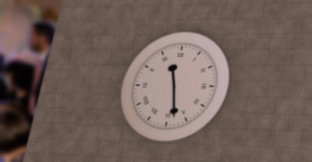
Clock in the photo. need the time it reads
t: 11:28
